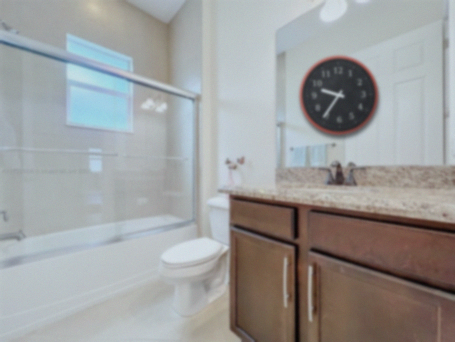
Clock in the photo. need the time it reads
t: 9:36
